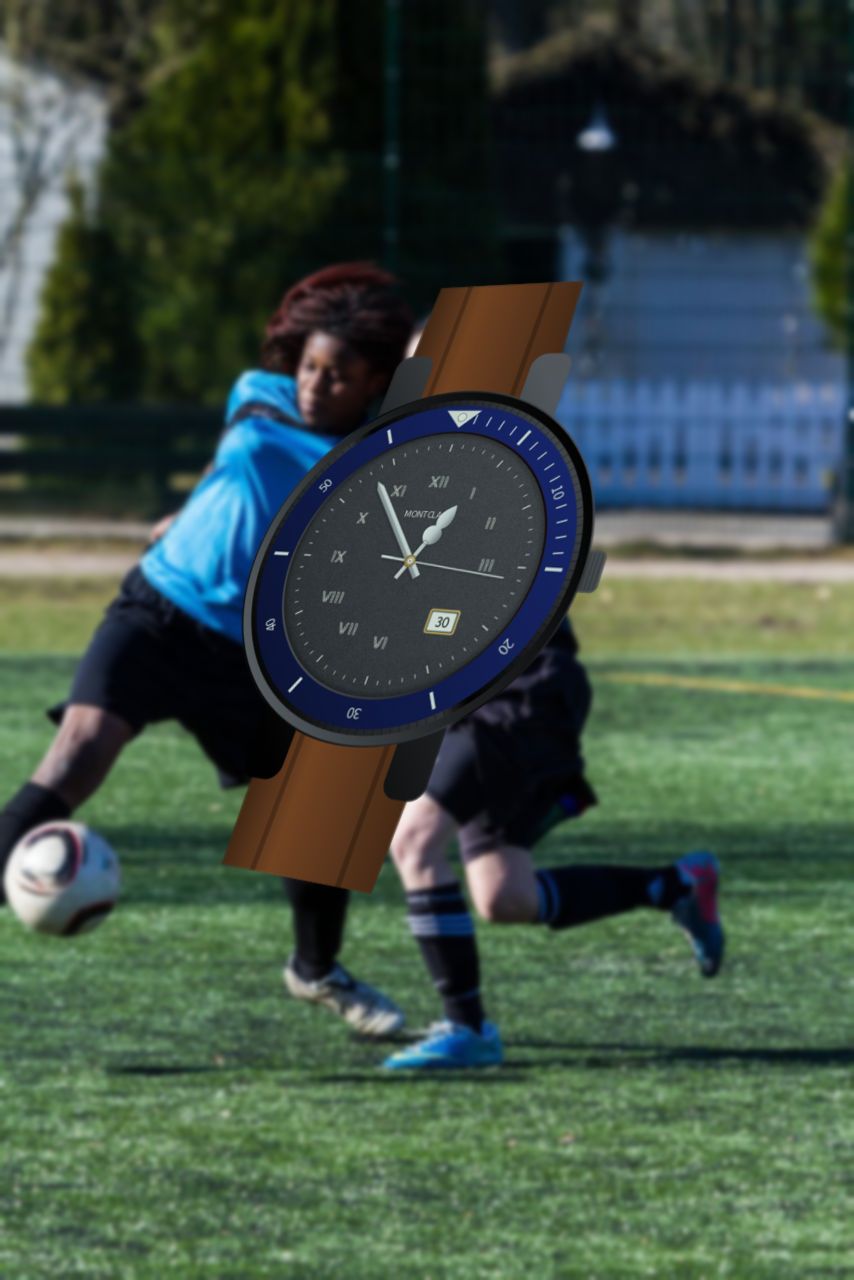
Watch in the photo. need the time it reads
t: 12:53:16
